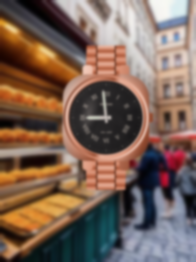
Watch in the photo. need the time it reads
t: 8:59
